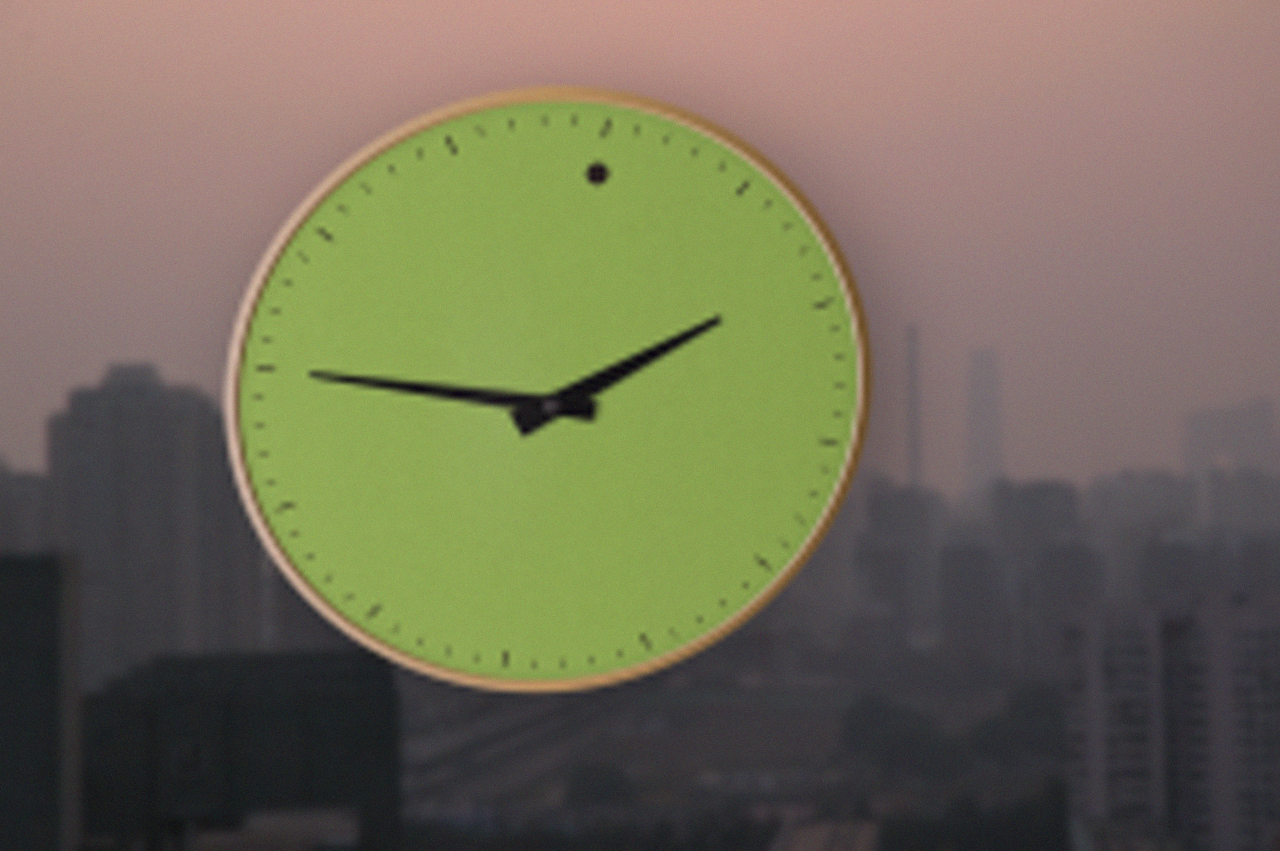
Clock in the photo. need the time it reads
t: 1:45
